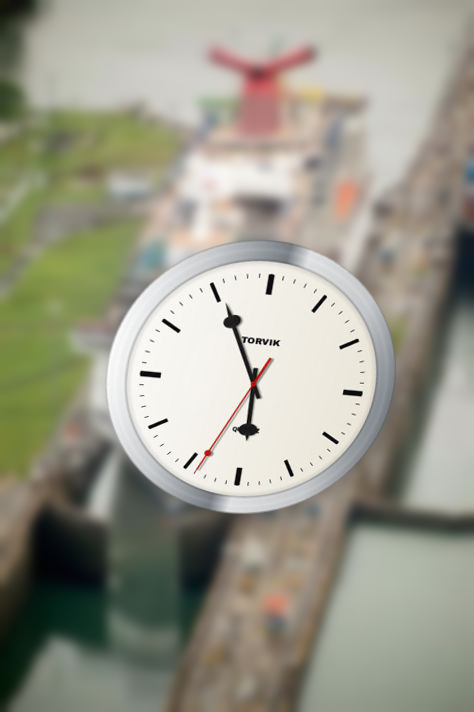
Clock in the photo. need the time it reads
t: 5:55:34
